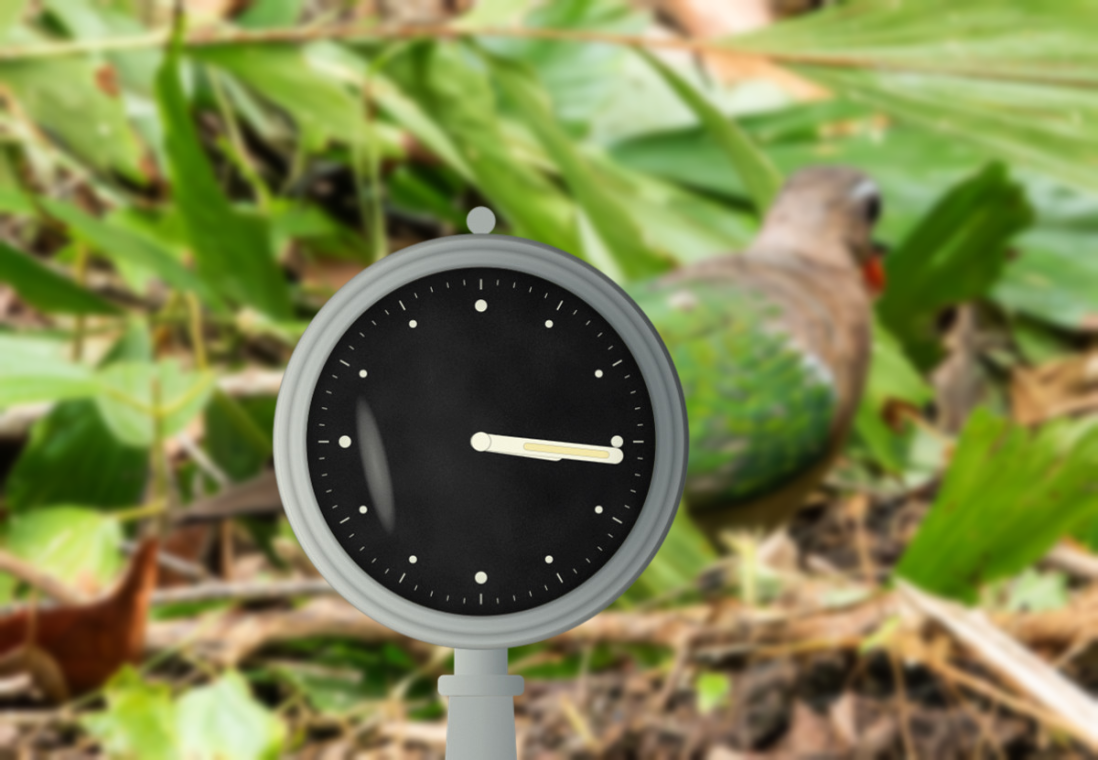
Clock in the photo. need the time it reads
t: 3:16
